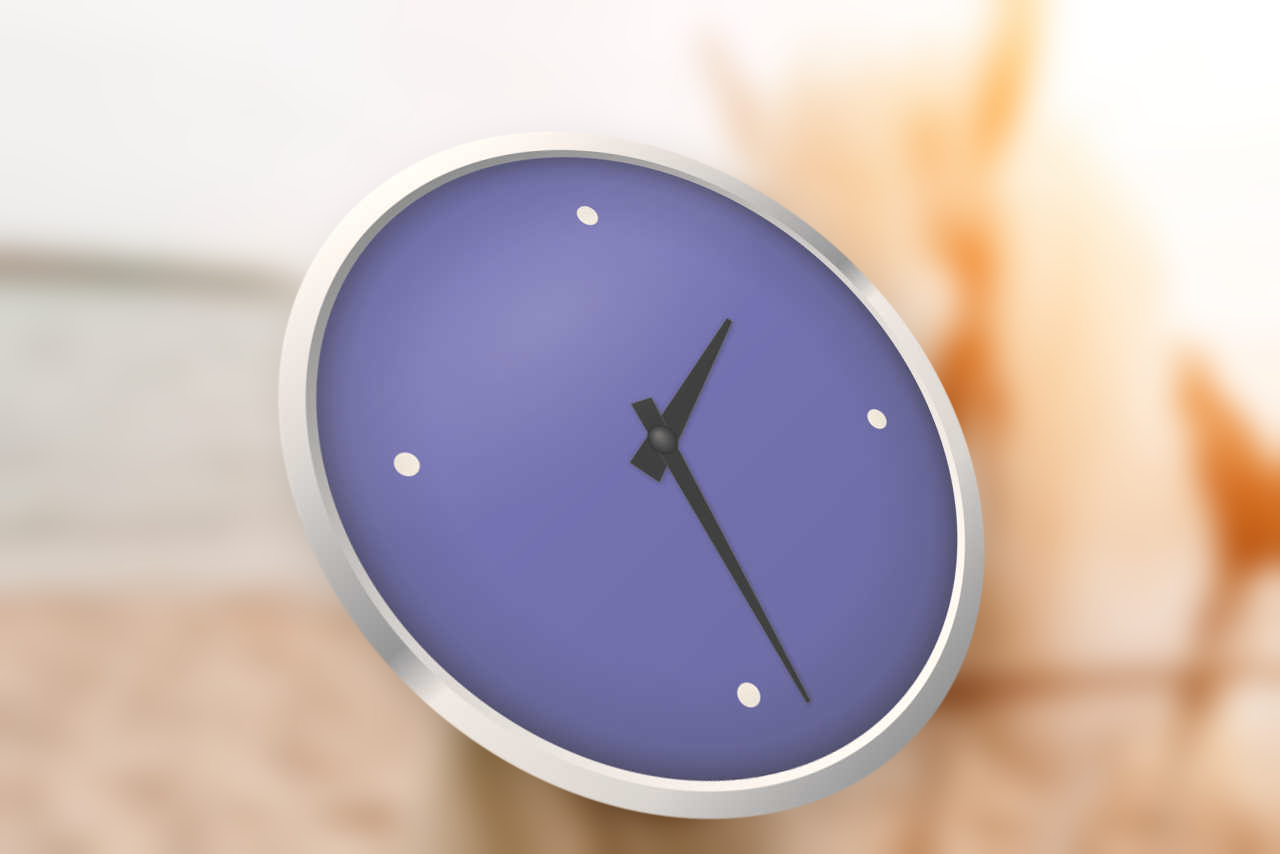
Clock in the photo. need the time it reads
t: 1:28
